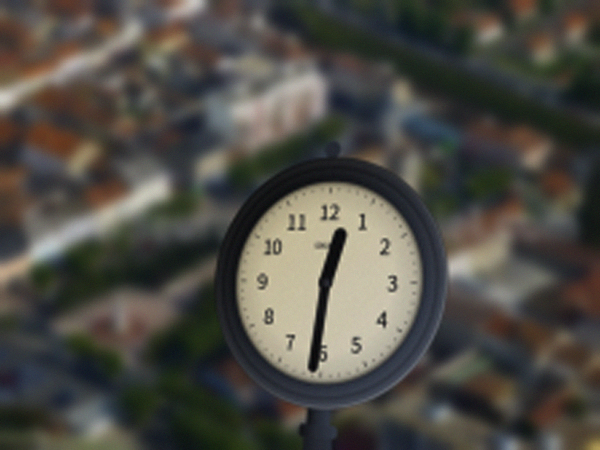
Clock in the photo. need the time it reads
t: 12:31
